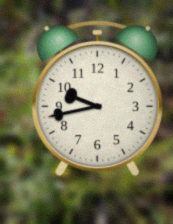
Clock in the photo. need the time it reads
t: 9:43
